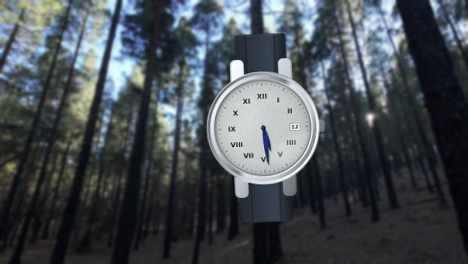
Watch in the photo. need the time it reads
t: 5:29
